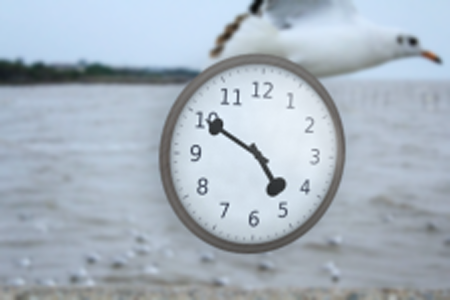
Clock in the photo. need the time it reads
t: 4:50
